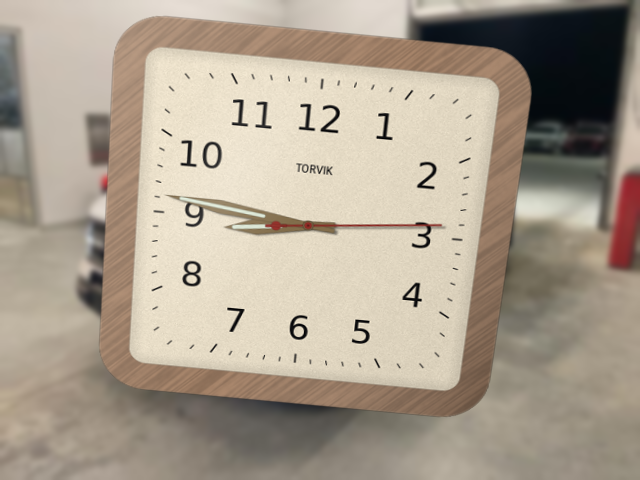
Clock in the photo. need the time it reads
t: 8:46:14
